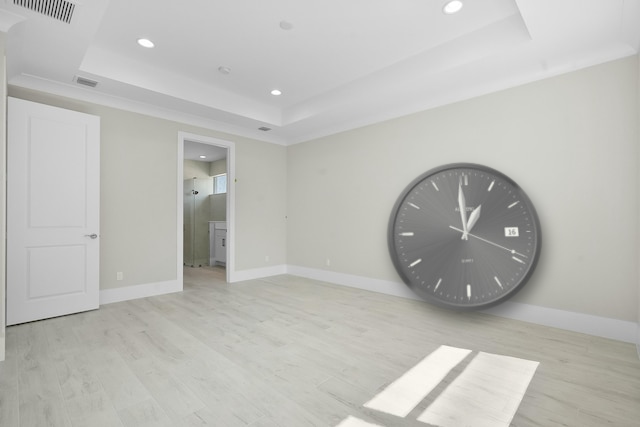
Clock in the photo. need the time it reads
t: 12:59:19
